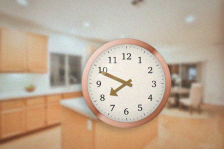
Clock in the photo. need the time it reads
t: 7:49
